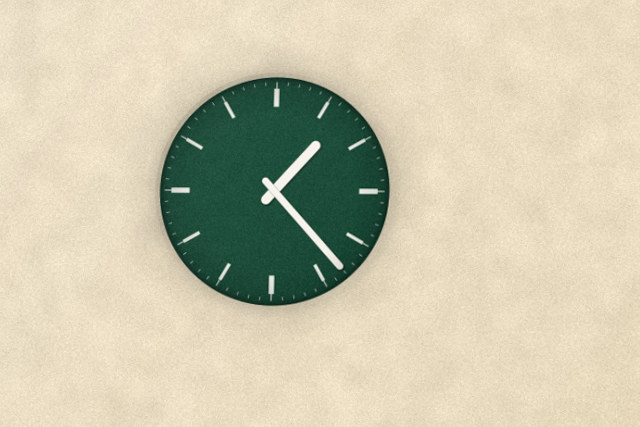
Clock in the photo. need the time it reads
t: 1:23
